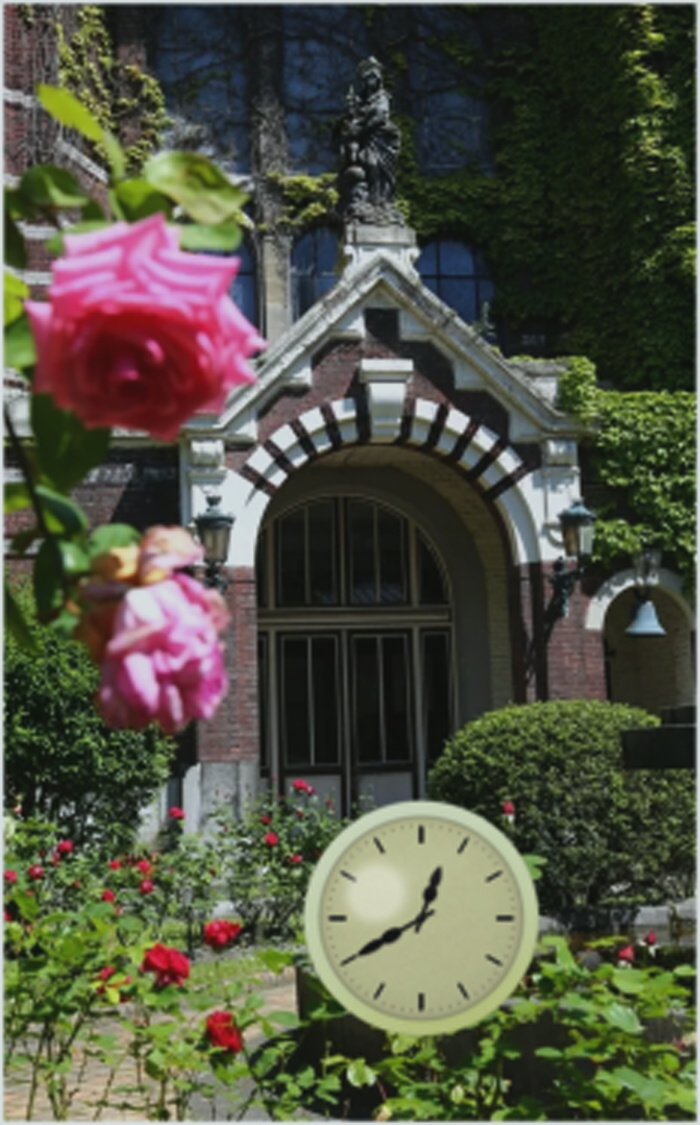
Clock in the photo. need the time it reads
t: 12:40
